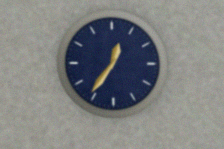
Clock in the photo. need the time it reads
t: 12:36
